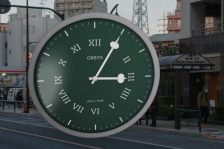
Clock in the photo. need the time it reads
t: 3:05
